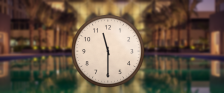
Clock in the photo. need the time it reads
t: 11:30
